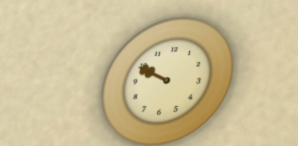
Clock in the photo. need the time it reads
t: 9:49
